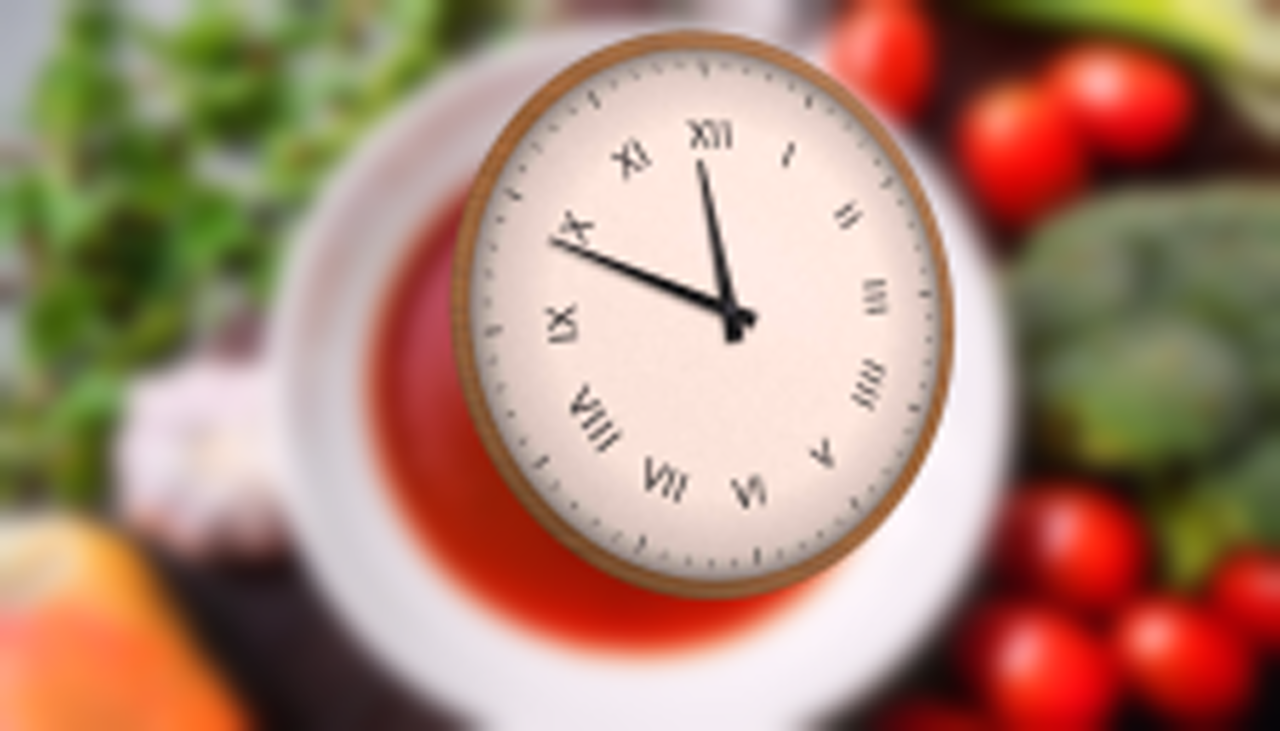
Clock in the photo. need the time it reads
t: 11:49
